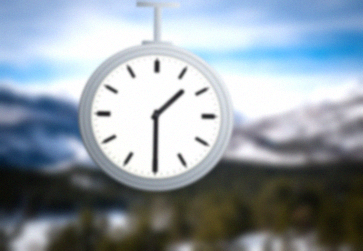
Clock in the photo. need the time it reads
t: 1:30
